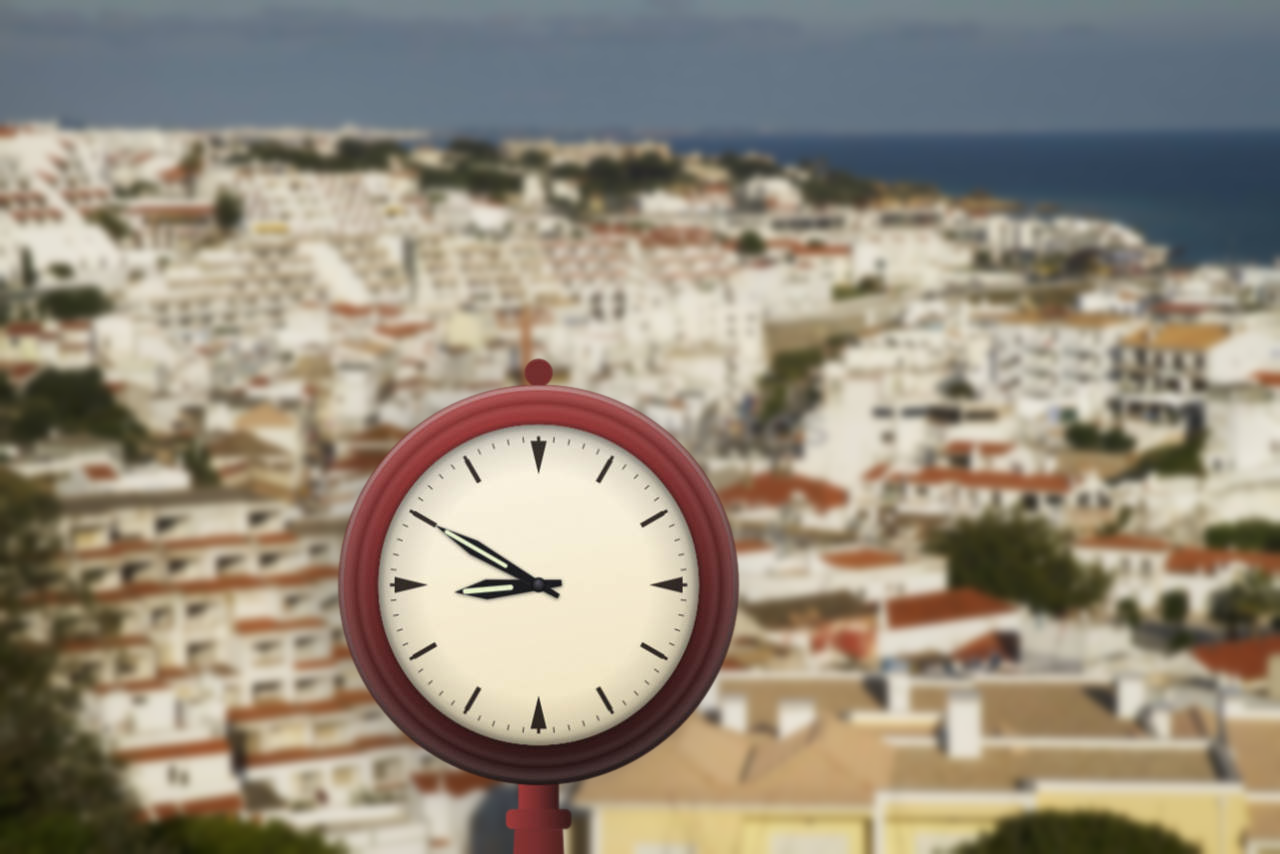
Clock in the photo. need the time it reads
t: 8:50
